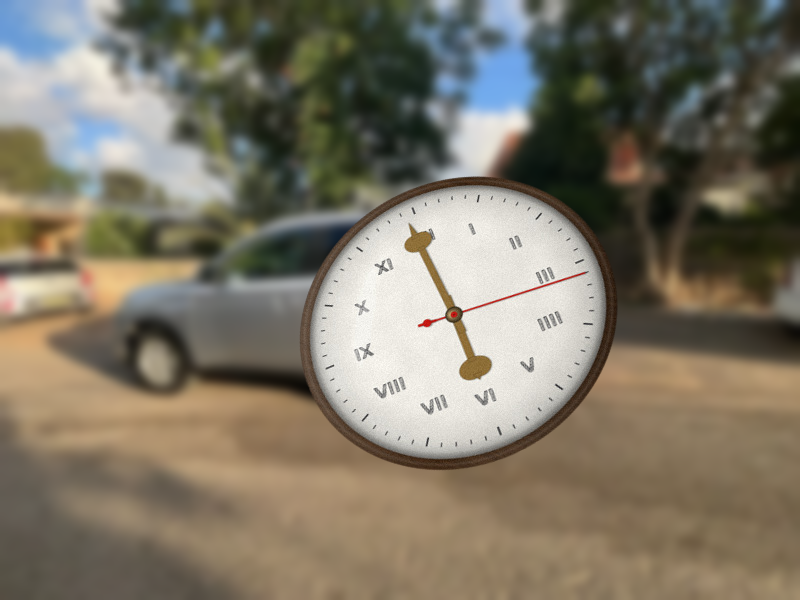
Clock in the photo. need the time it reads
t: 5:59:16
